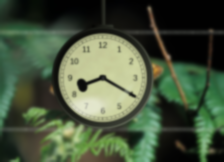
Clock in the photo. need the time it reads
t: 8:20
